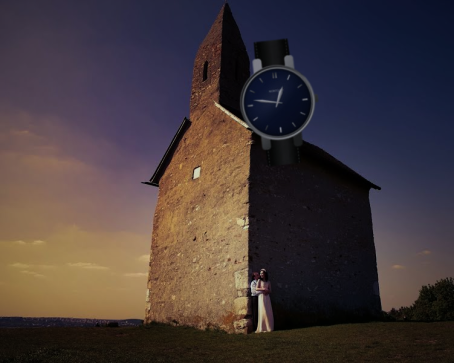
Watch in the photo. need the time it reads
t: 12:47
